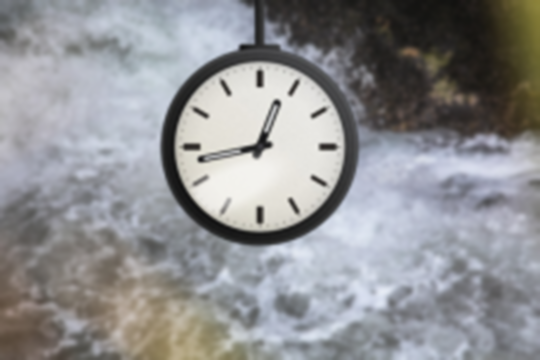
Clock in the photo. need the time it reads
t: 12:43
